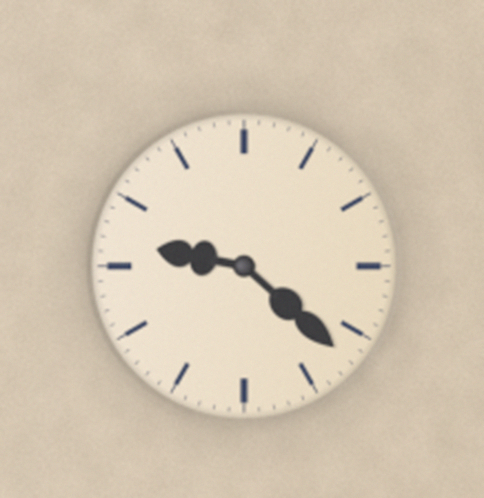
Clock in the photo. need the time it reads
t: 9:22
